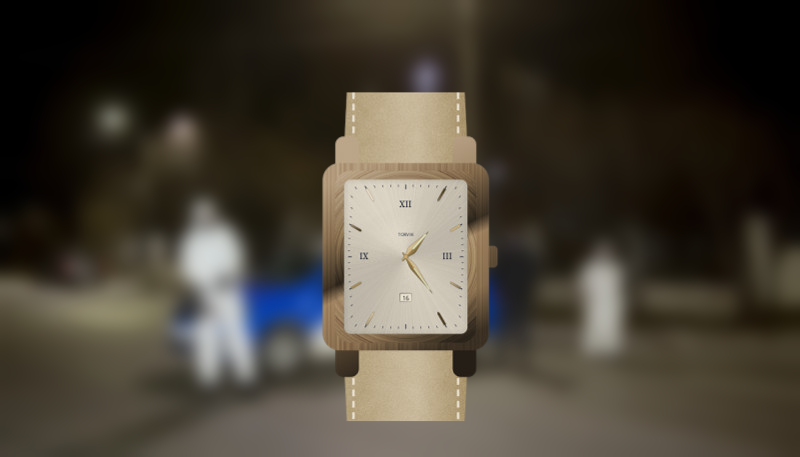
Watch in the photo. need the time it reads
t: 1:24
